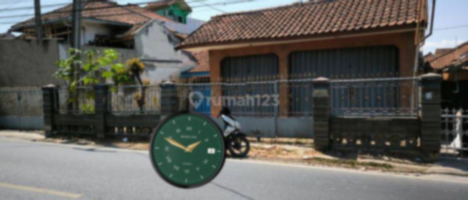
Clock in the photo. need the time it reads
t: 1:49
